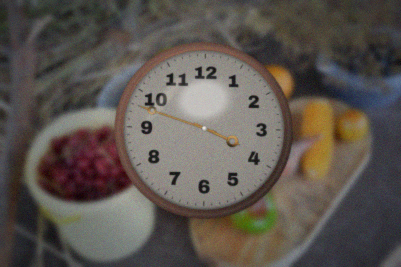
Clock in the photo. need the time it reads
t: 3:48
